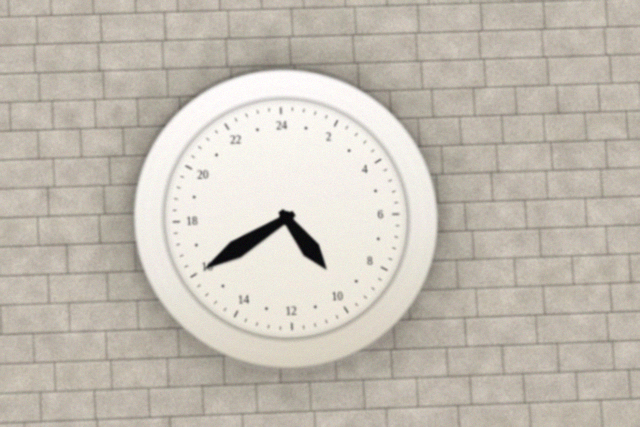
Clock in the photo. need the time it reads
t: 9:40
